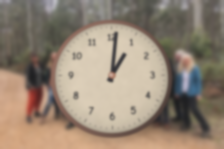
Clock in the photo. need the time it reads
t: 1:01
